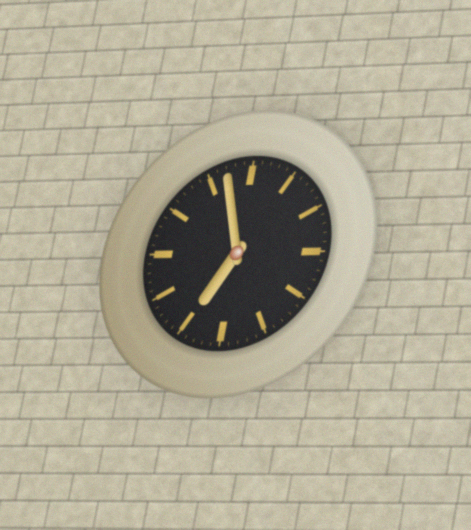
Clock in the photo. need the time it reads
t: 6:57
